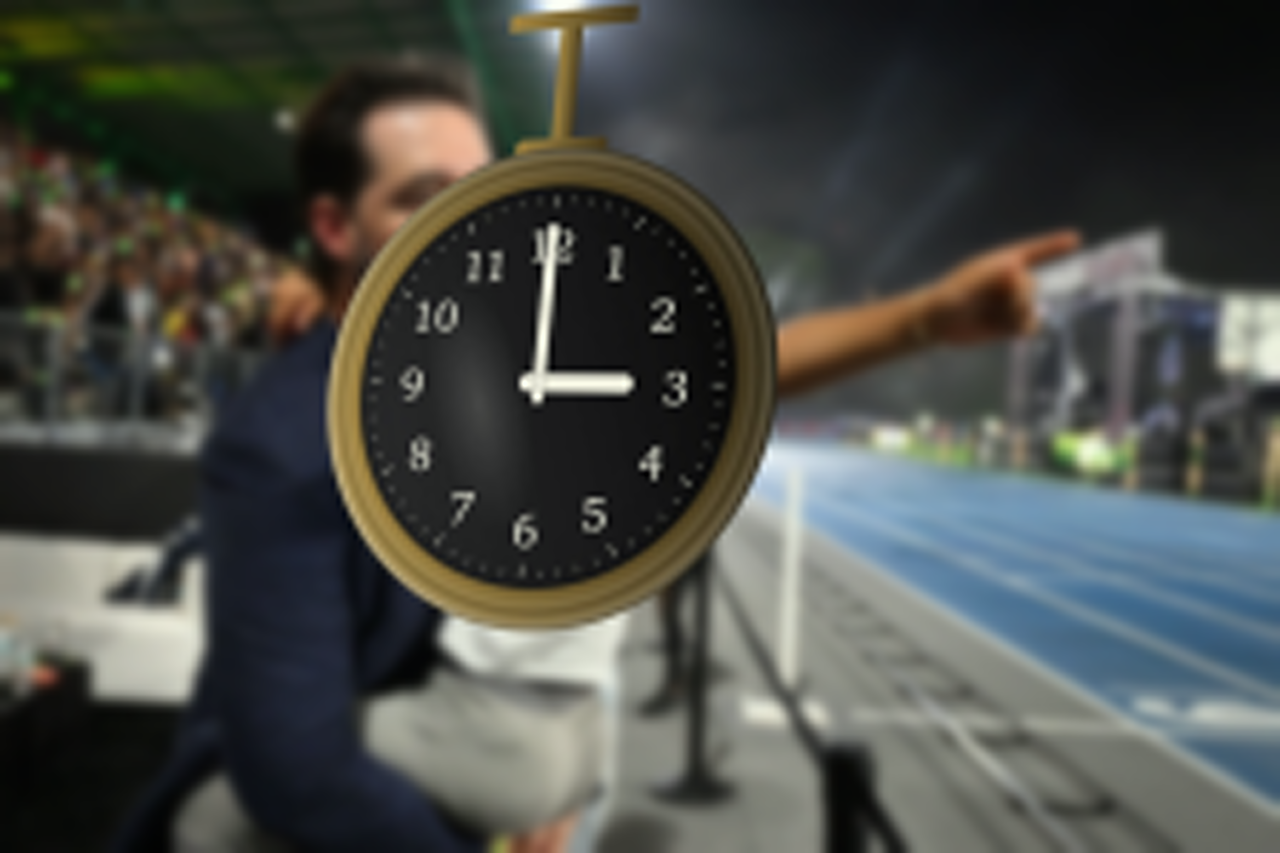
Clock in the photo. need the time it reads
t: 3:00
